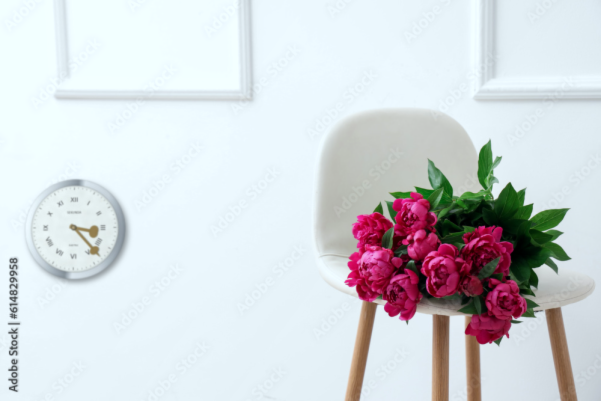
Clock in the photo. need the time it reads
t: 3:23
